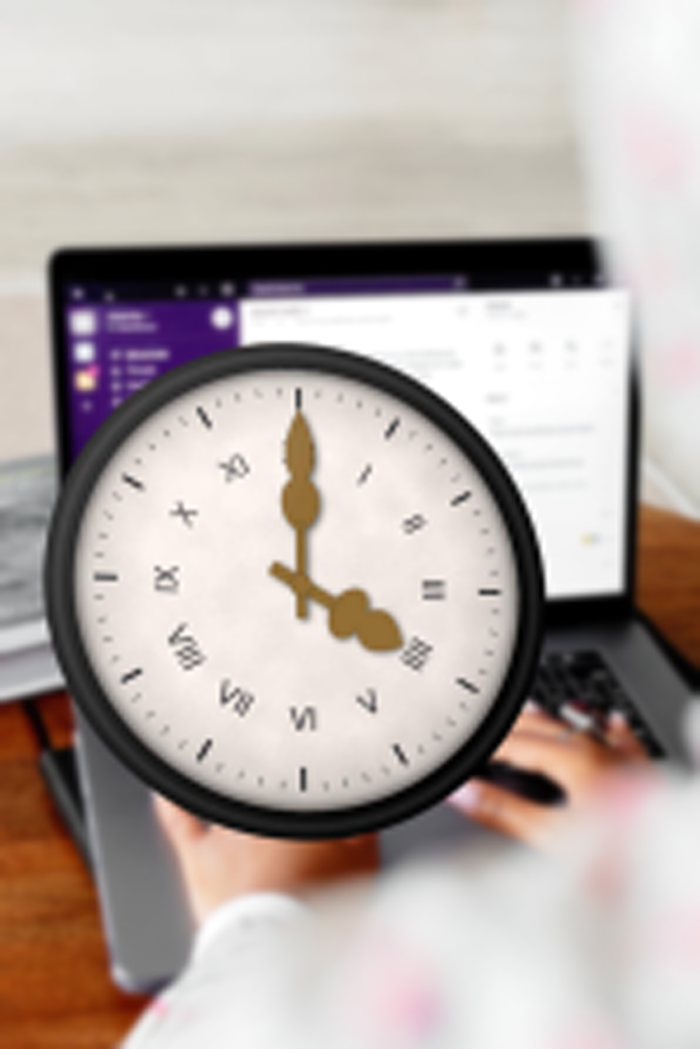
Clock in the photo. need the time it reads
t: 4:00
